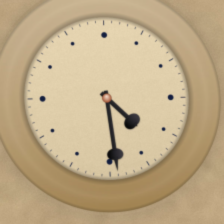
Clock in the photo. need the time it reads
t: 4:29
